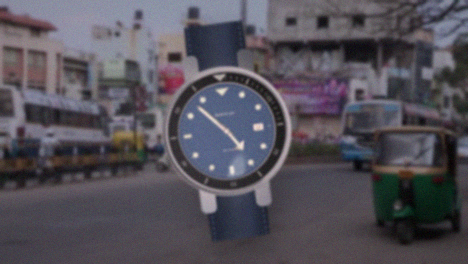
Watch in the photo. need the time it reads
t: 4:53
